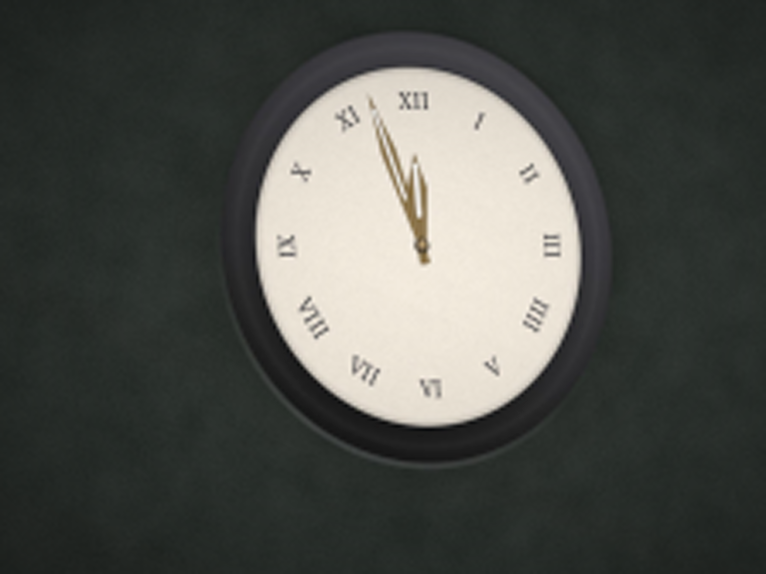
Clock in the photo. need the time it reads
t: 11:57
